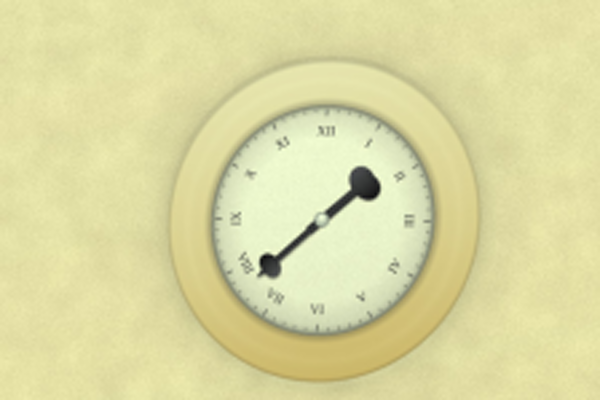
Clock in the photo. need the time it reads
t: 1:38
